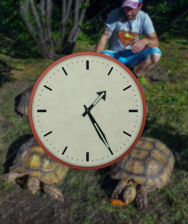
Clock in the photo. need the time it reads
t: 1:25
